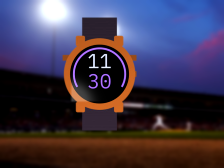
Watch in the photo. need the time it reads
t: 11:30
